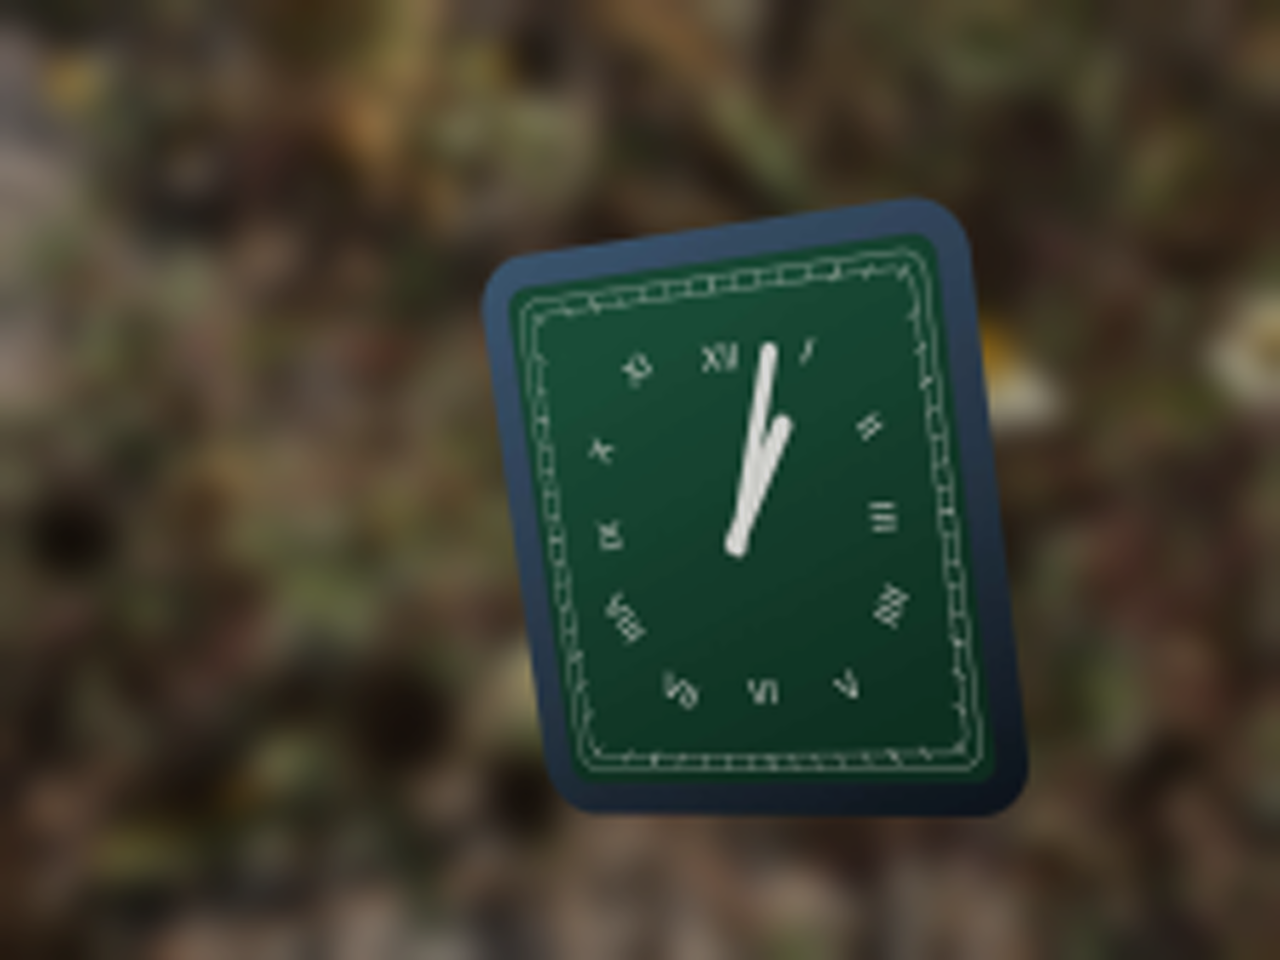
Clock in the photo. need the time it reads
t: 1:03
